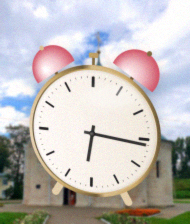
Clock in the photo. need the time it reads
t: 6:16
